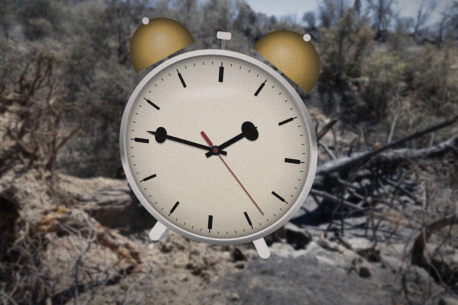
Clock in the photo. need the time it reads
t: 1:46:23
